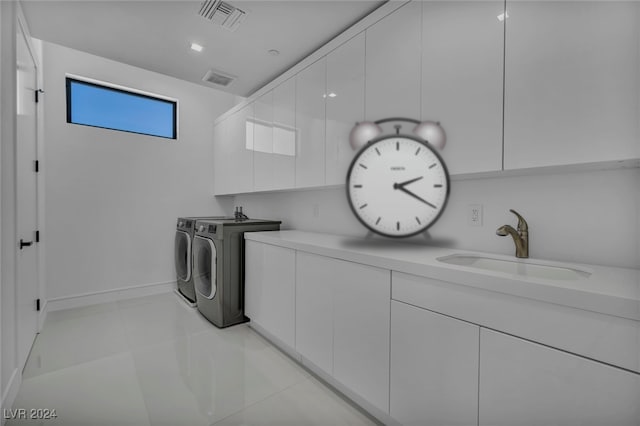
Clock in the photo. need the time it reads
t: 2:20
